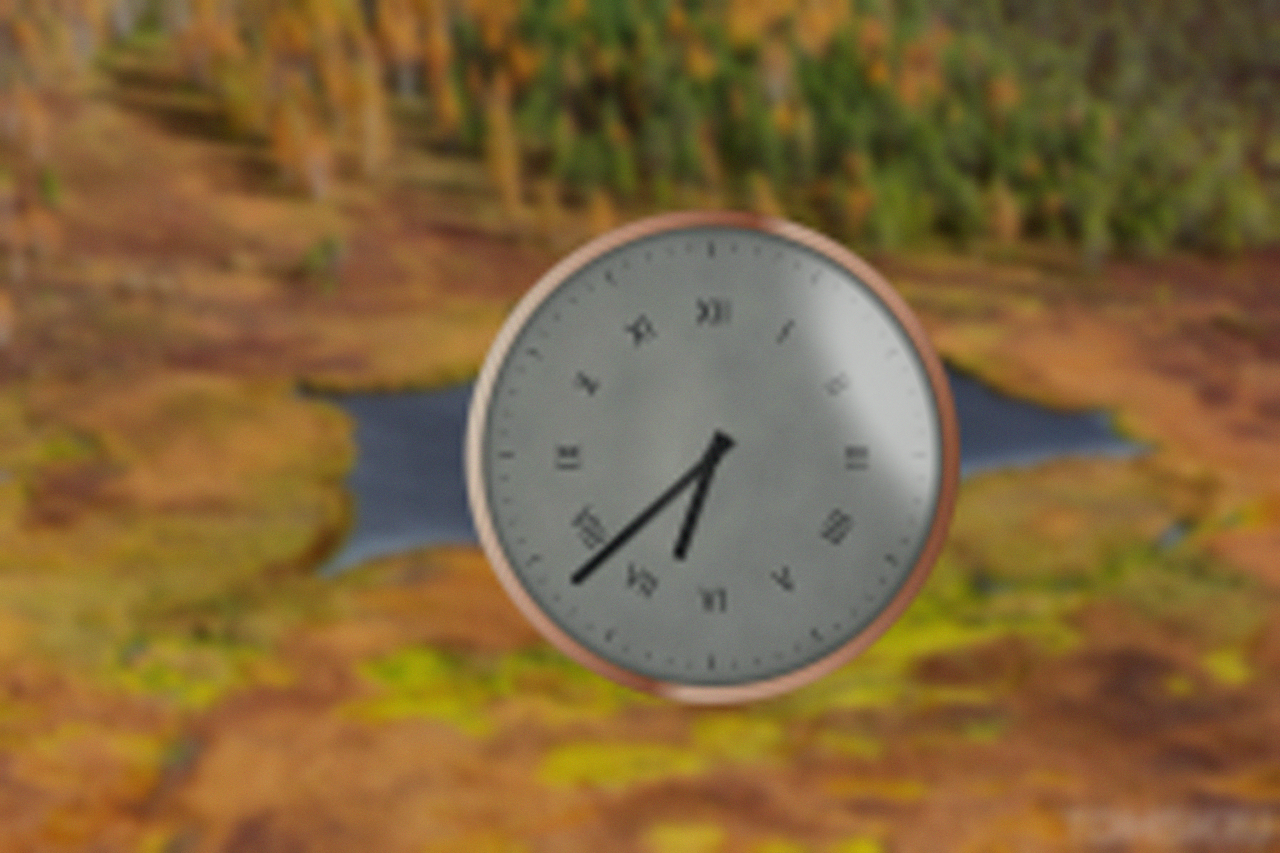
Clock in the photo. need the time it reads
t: 6:38
